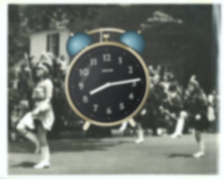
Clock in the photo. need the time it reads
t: 8:14
